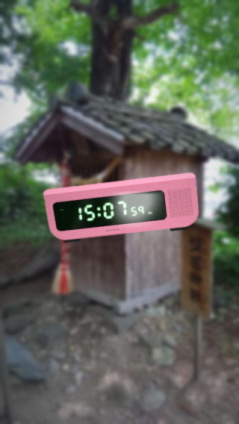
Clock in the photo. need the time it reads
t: 15:07:59
